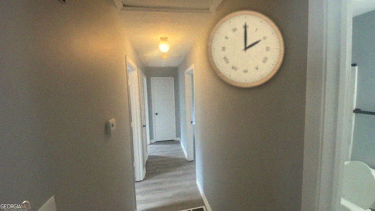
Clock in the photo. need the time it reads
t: 2:00
